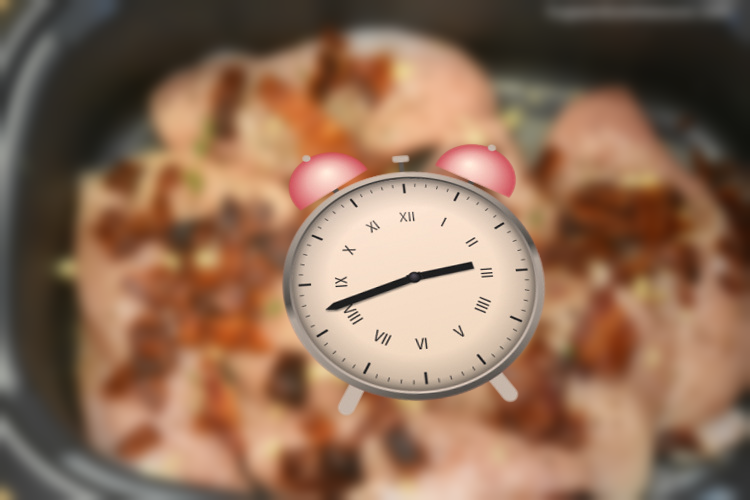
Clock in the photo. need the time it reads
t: 2:42
